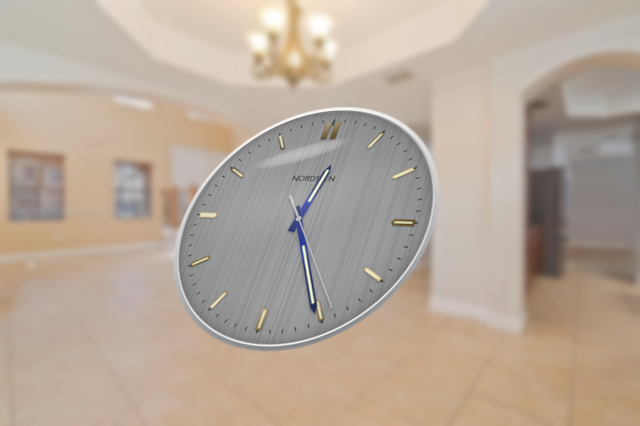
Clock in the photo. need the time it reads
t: 12:25:24
